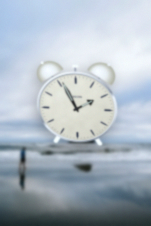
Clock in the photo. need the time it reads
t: 1:56
